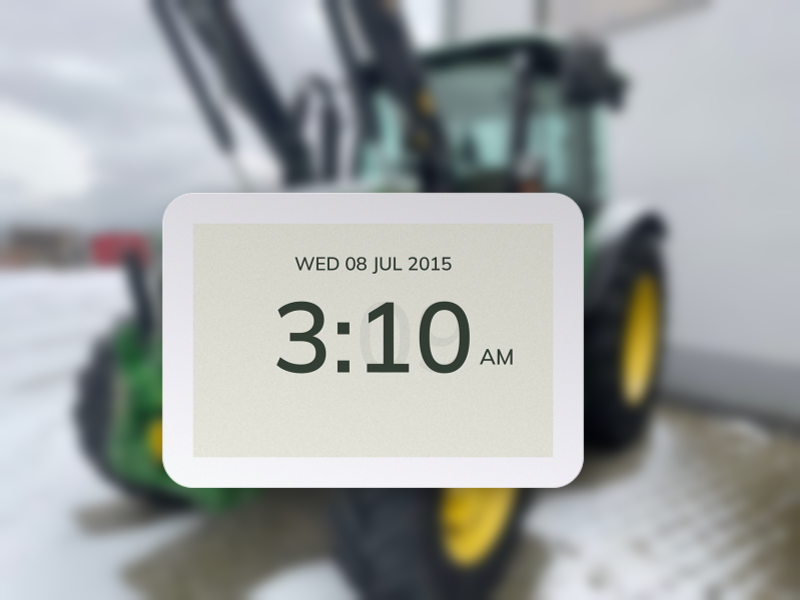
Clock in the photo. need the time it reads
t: 3:10
